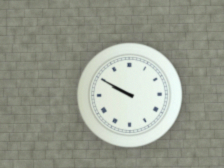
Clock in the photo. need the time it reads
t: 9:50
